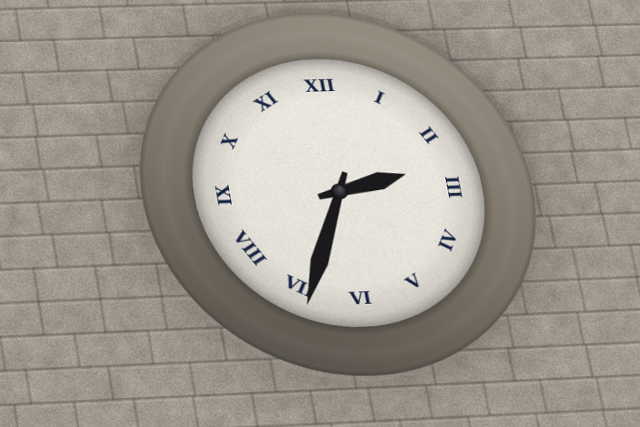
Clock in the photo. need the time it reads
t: 2:34
